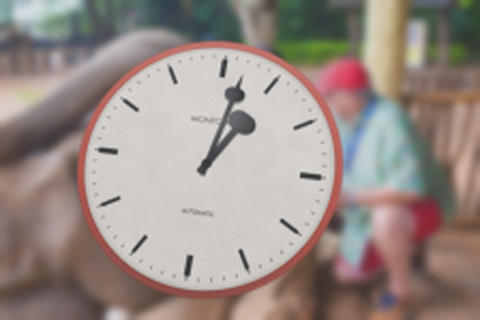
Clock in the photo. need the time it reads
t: 1:02
